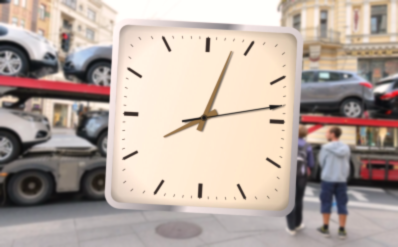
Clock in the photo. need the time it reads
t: 8:03:13
